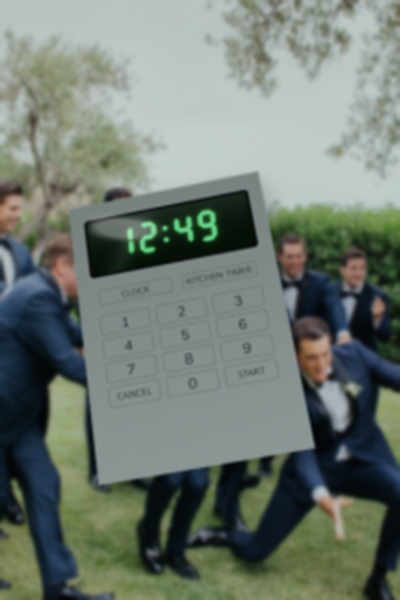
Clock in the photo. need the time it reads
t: 12:49
